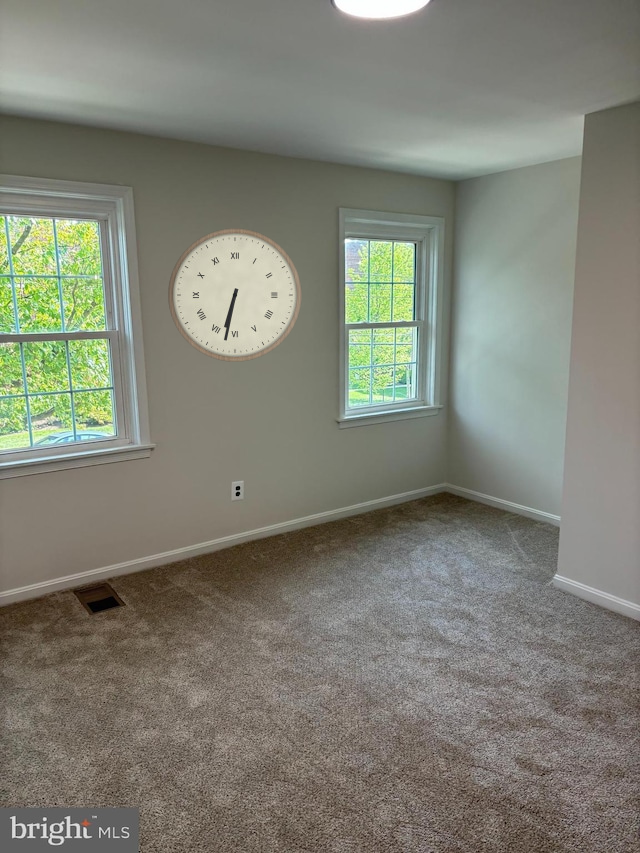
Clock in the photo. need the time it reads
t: 6:32
